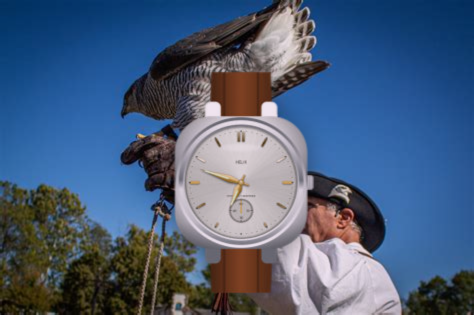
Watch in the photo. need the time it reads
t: 6:48
